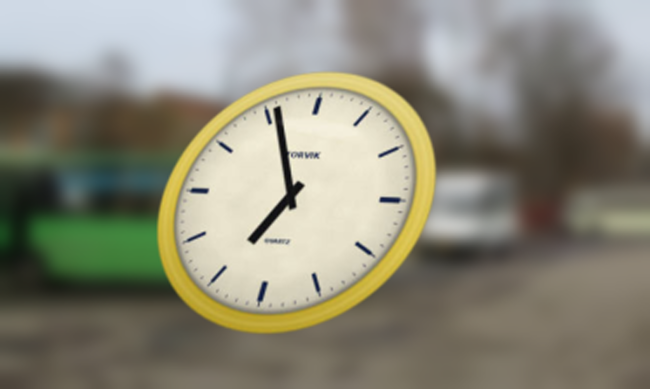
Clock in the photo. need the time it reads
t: 6:56
